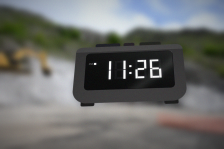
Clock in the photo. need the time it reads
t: 11:26
